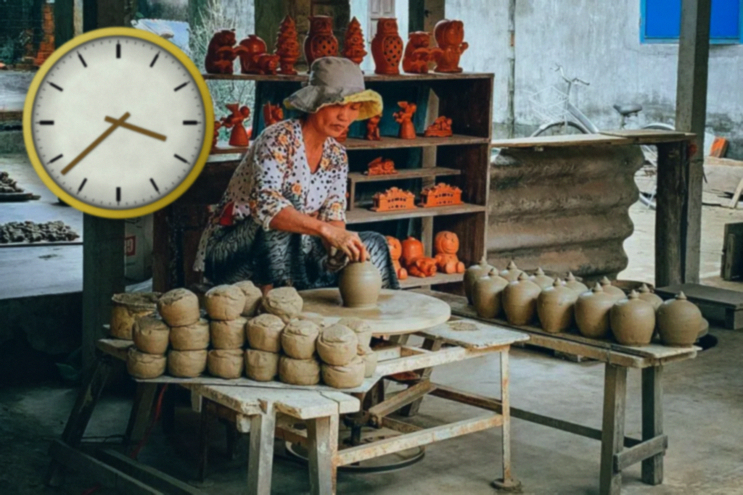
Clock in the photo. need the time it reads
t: 3:38
